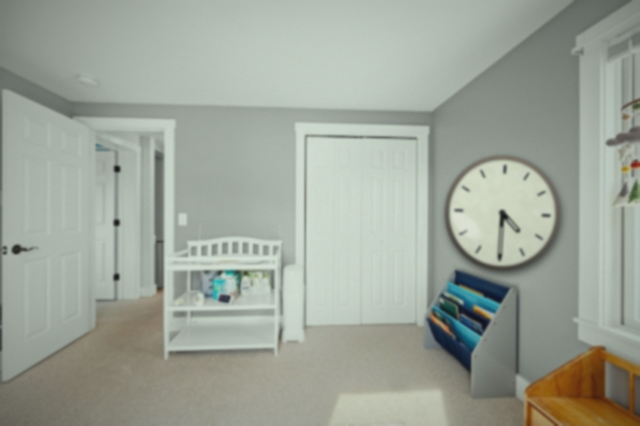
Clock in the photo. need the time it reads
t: 4:30
